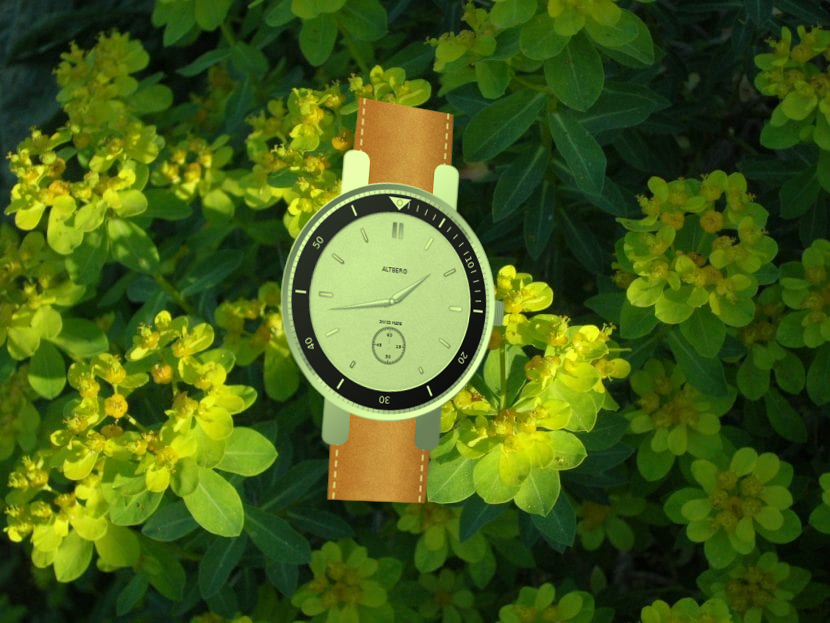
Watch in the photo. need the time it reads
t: 1:43
